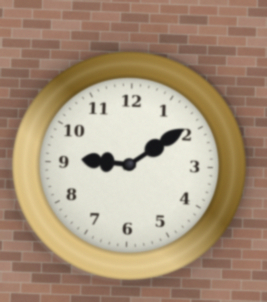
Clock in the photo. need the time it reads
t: 9:09
